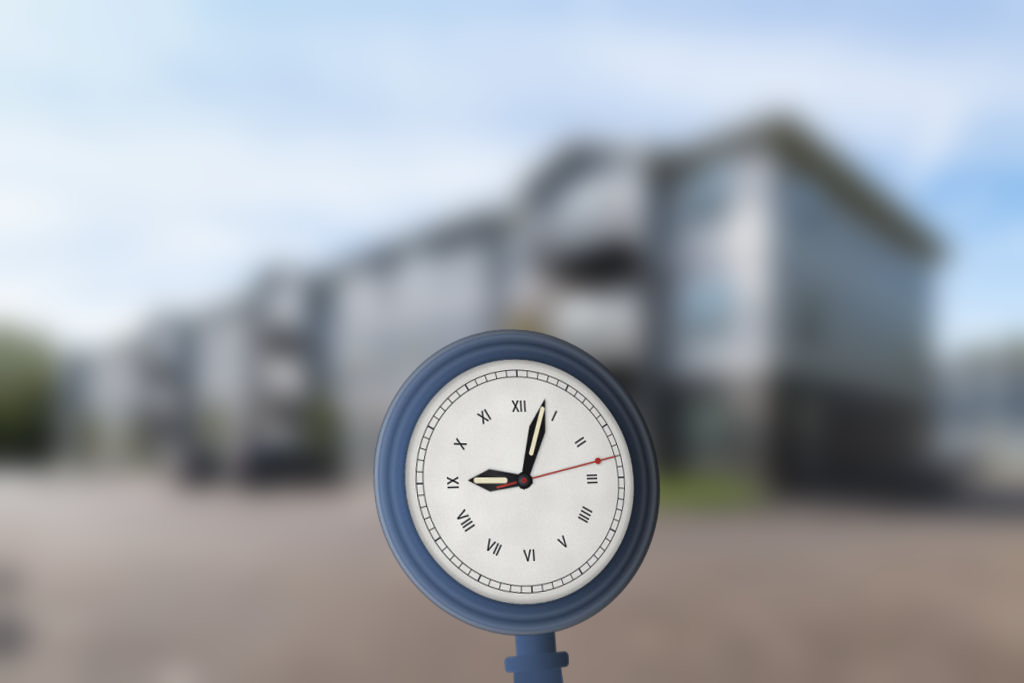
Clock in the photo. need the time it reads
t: 9:03:13
